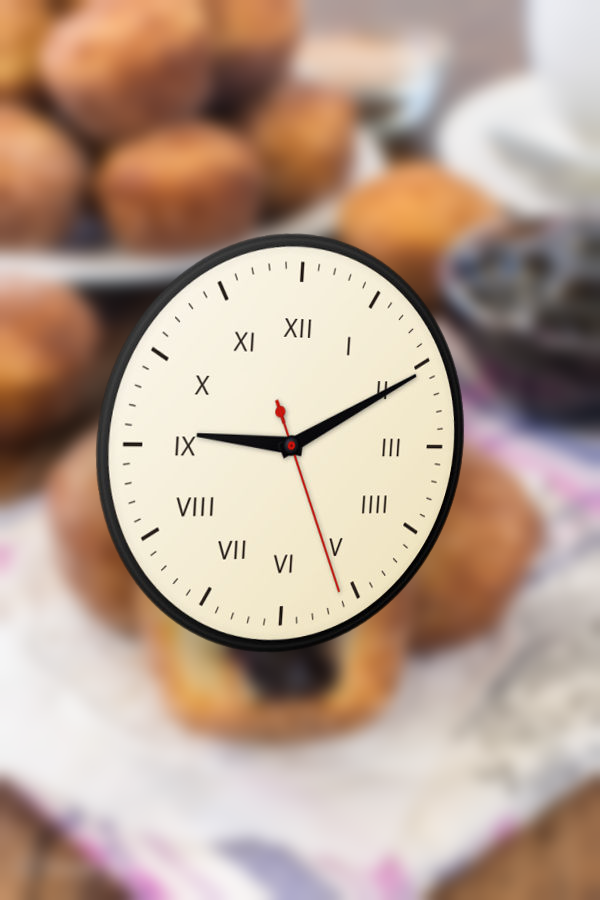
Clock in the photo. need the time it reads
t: 9:10:26
